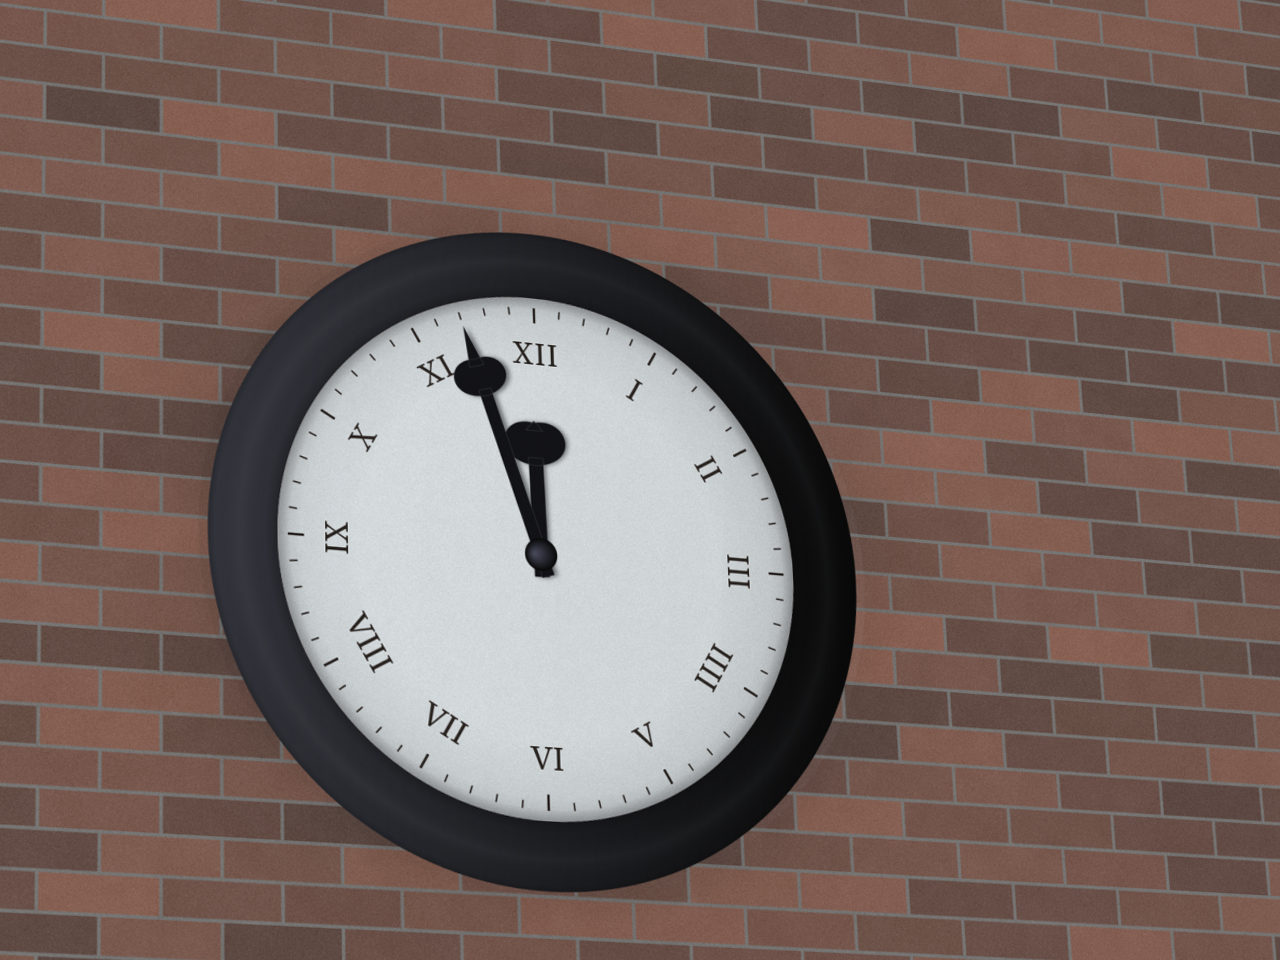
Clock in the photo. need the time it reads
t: 11:57
